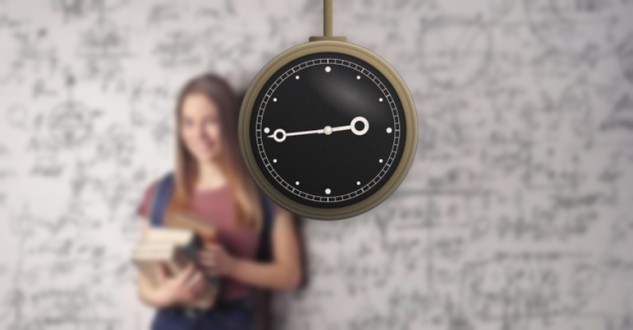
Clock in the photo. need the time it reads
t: 2:44
